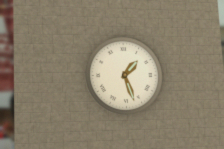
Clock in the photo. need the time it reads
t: 1:27
